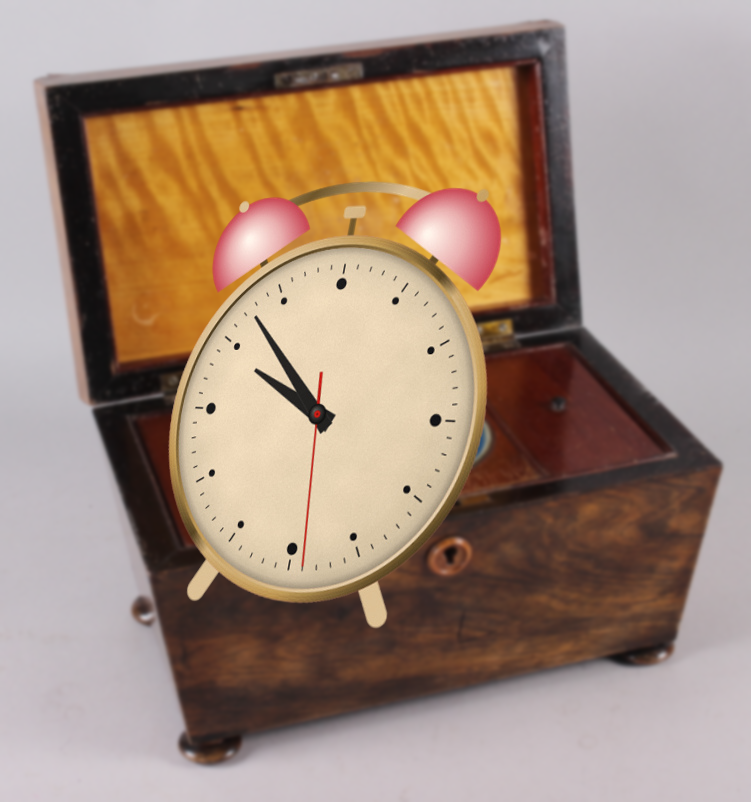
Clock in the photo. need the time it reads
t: 9:52:29
